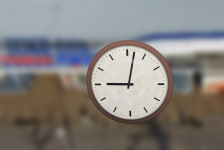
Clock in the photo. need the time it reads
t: 9:02
